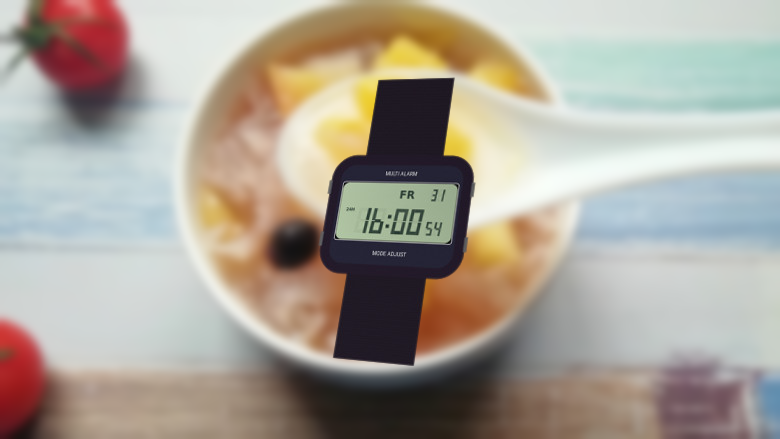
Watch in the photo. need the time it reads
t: 16:00:54
